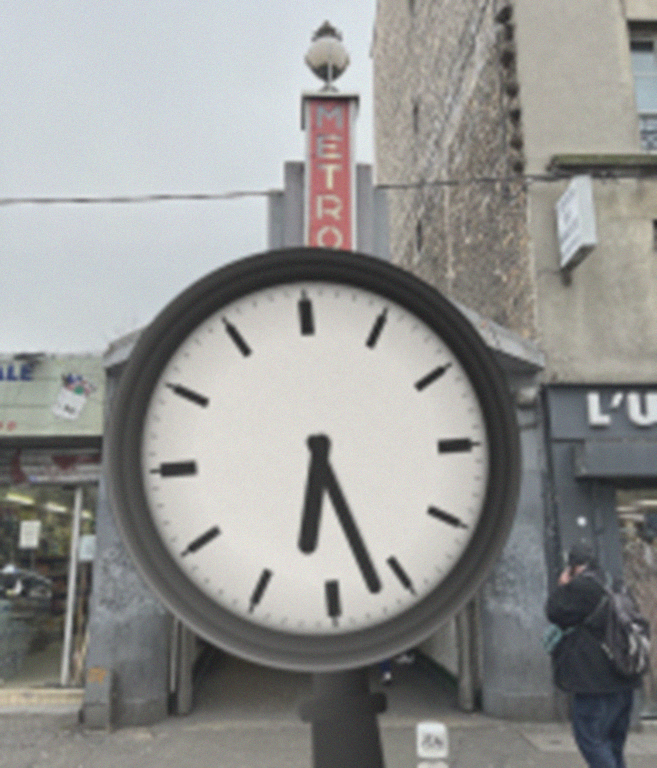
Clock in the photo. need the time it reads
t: 6:27
